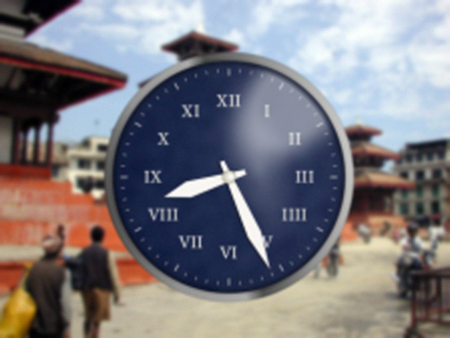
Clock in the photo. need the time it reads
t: 8:26
